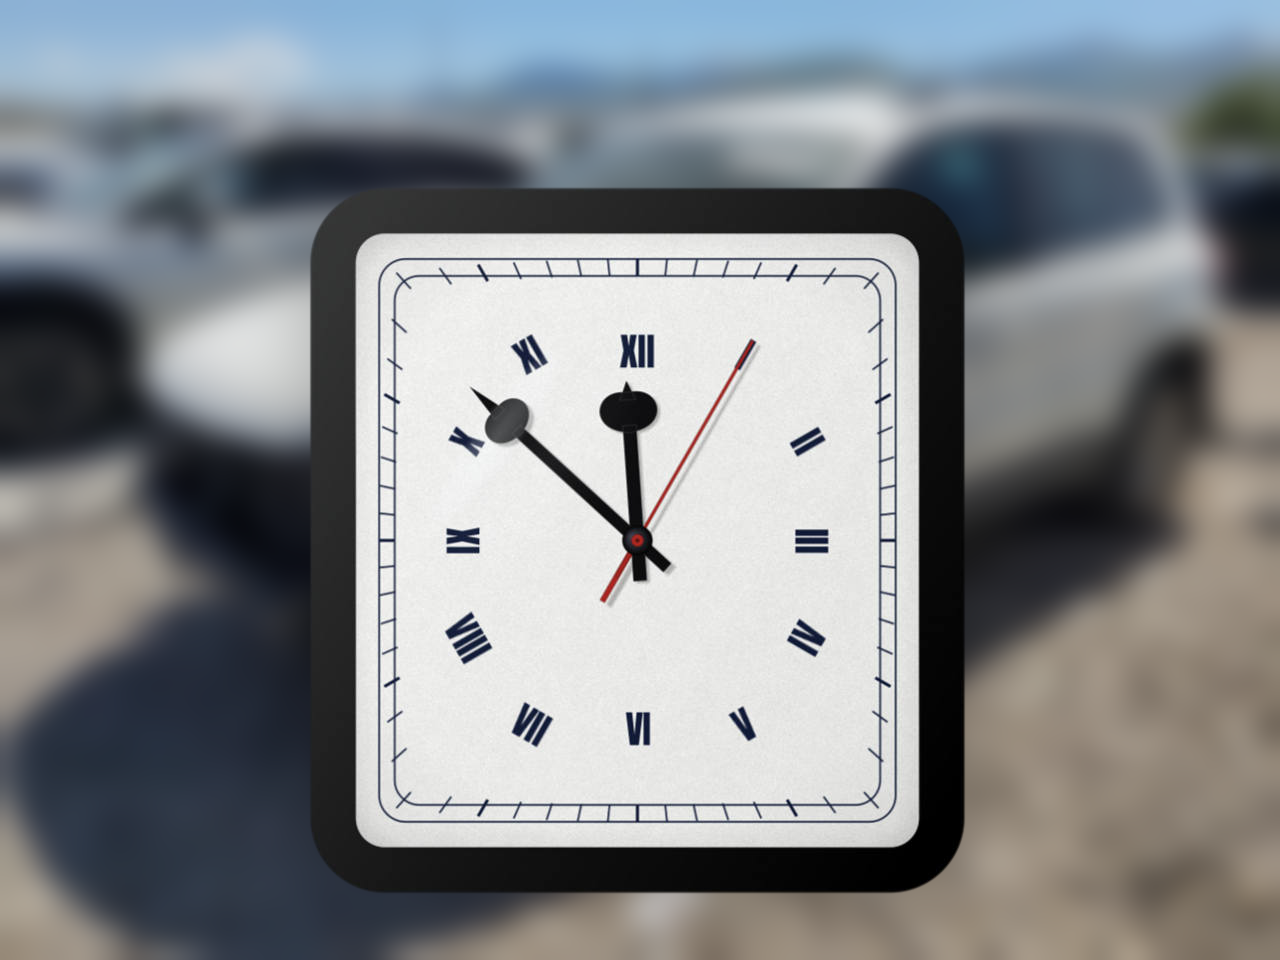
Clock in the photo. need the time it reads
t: 11:52:05
